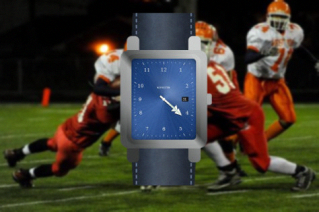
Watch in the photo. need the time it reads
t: 4:22
